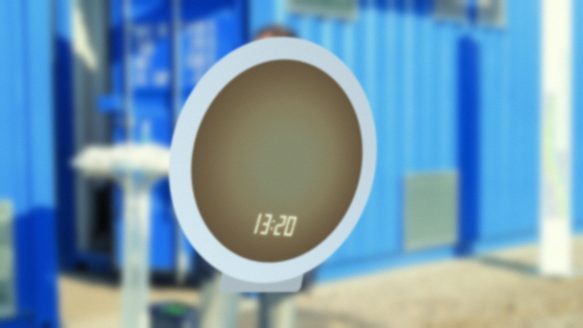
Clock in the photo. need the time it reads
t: 13:20
